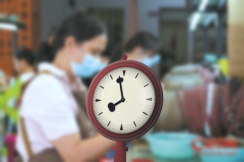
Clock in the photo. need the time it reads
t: 7:58
